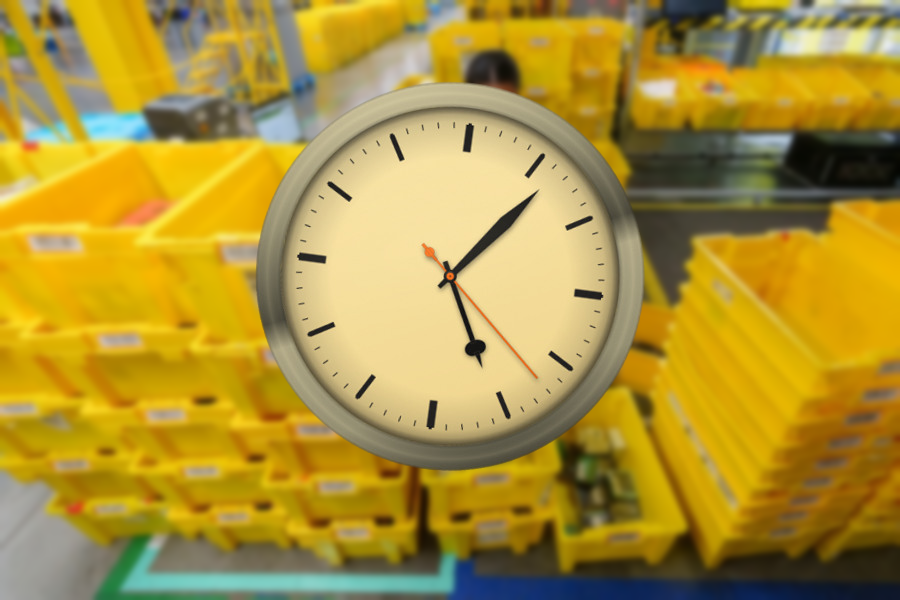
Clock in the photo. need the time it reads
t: 5:06:22
